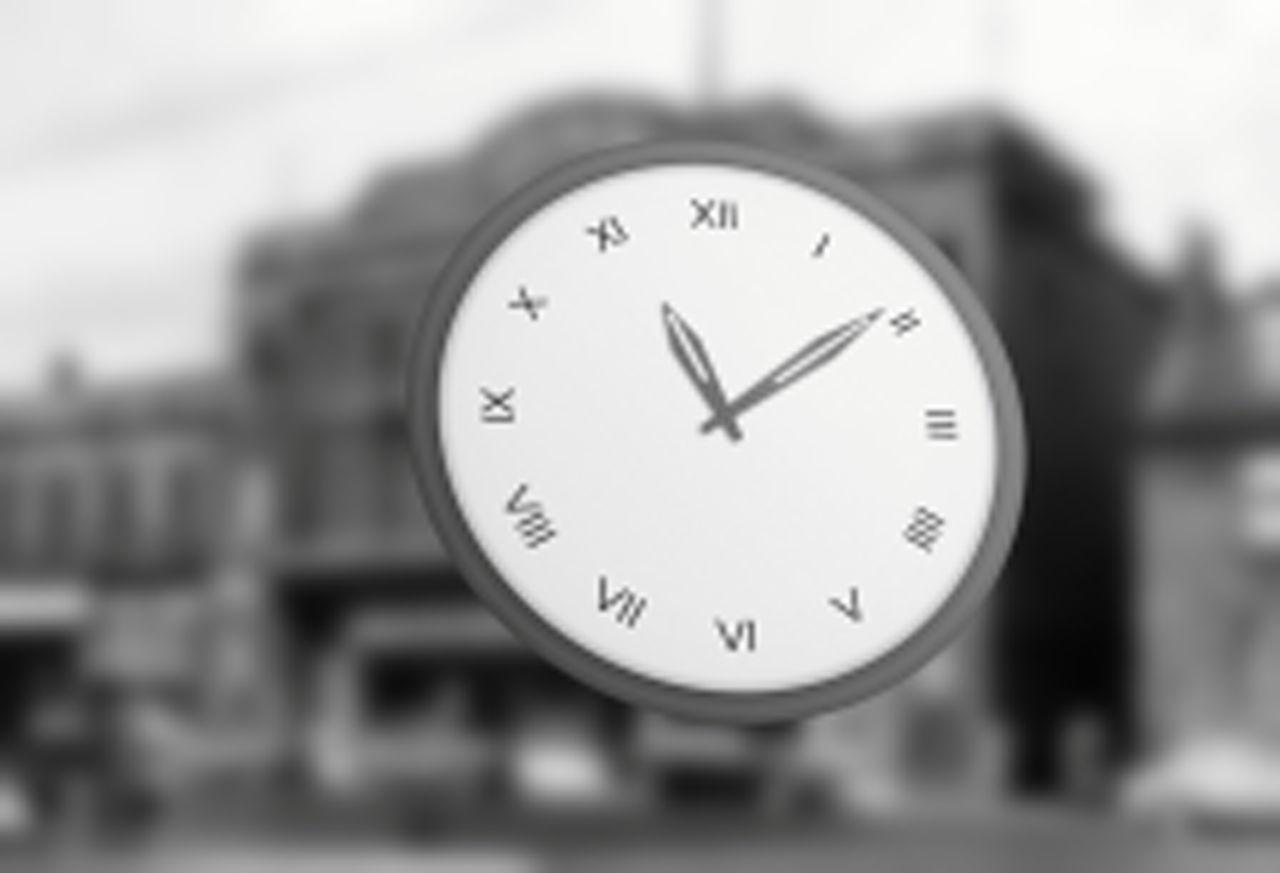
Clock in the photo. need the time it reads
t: 11:09
